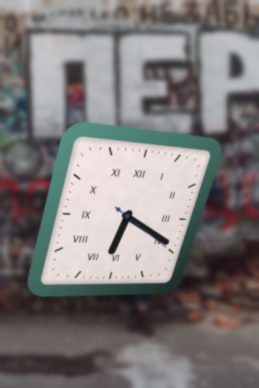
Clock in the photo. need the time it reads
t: 6:19:20
